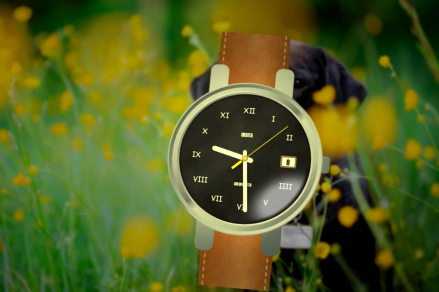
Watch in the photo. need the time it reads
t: 9:29:08
